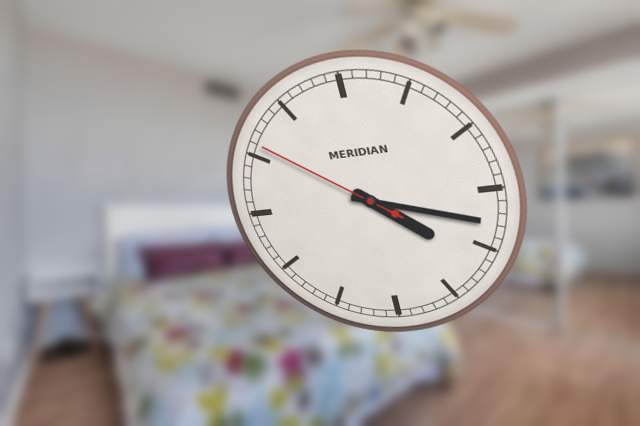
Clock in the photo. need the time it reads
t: 4:17:51
